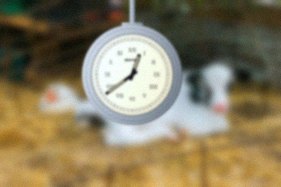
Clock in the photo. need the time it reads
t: 12:39
